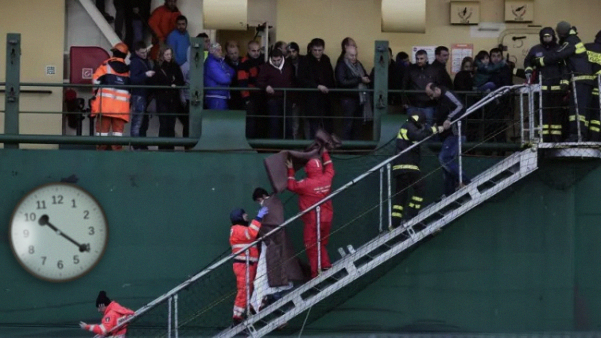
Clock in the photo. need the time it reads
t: 10:21
